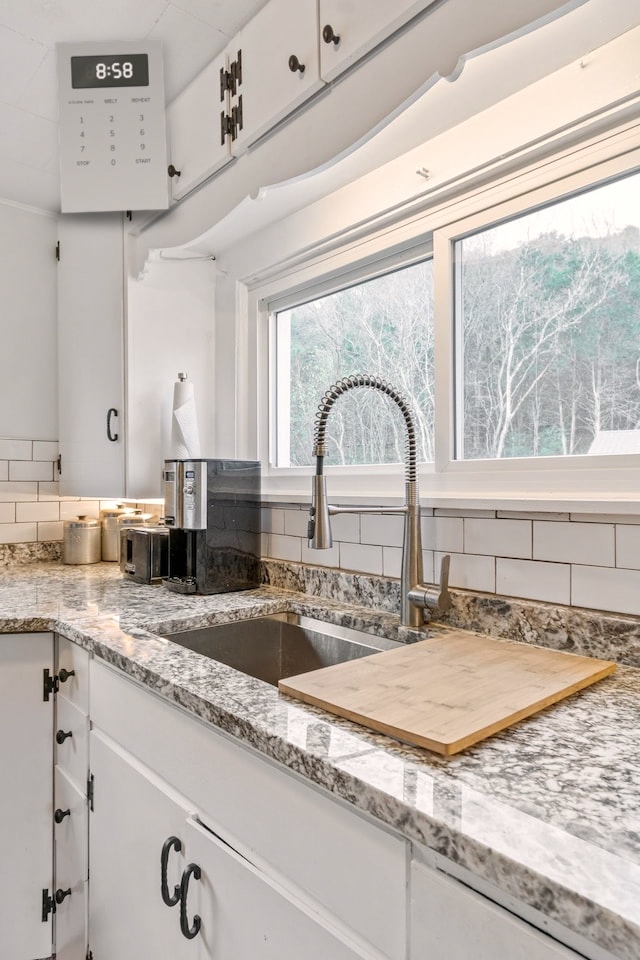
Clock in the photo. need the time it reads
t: 8:58
